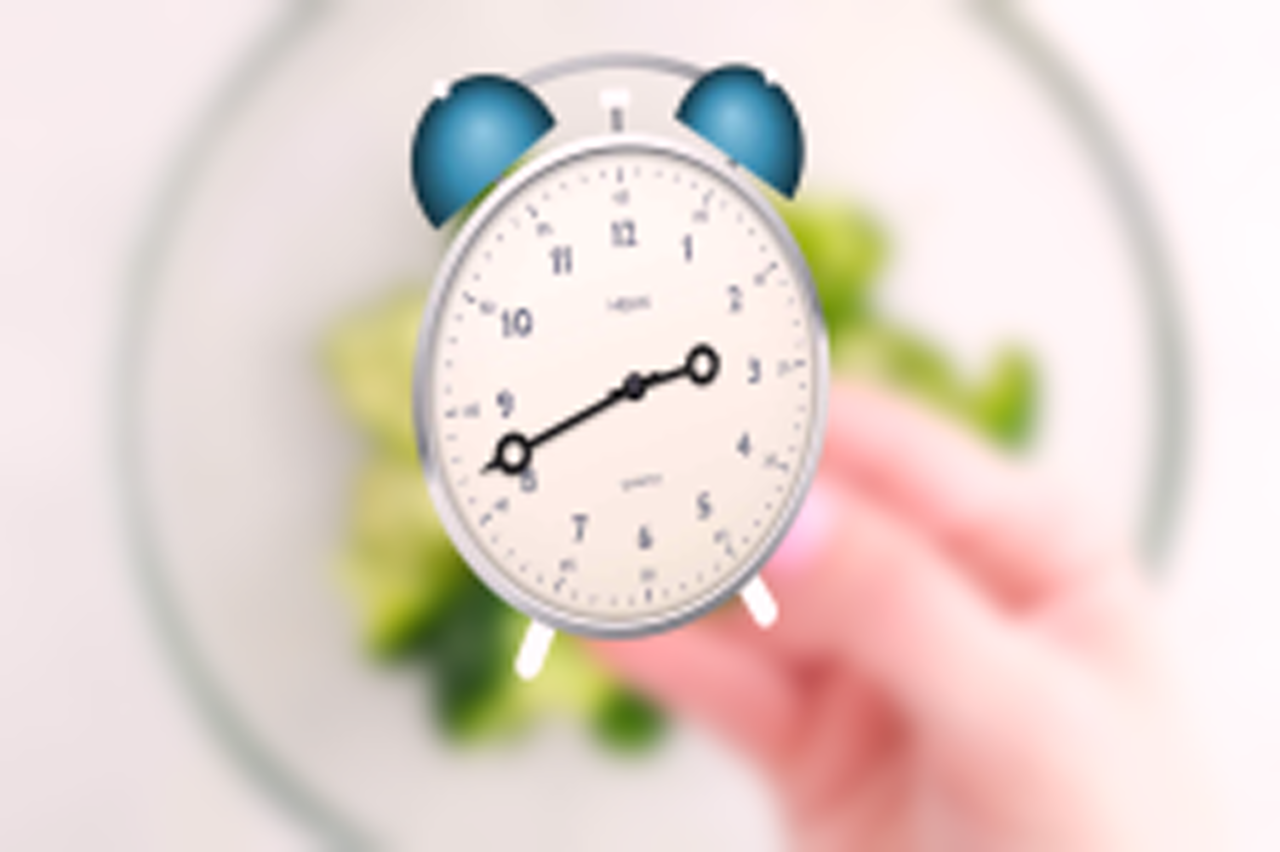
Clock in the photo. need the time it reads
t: 2:42
